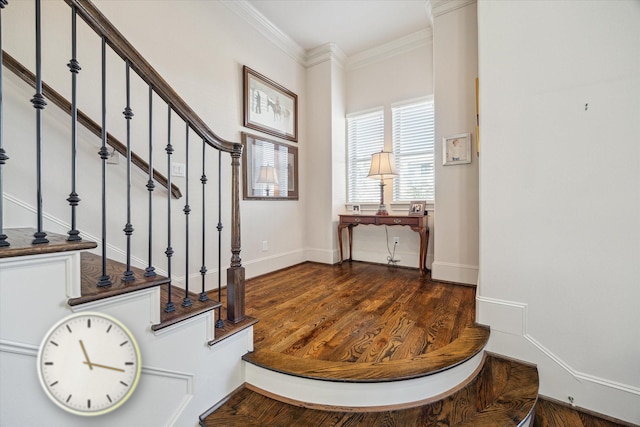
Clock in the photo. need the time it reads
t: 11:17
